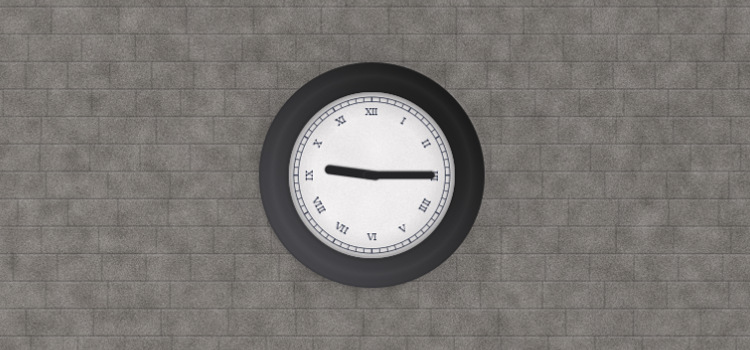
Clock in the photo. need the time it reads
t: 9:15
